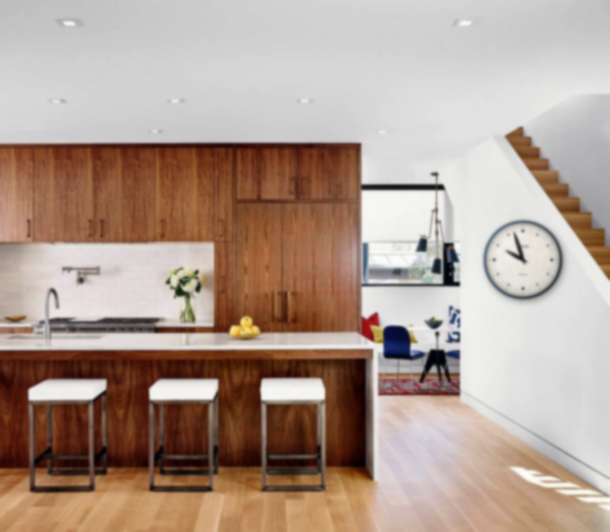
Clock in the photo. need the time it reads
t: 9:57
